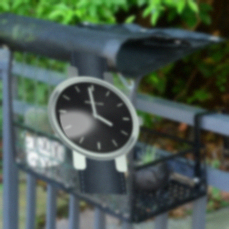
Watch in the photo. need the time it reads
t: 3:59
